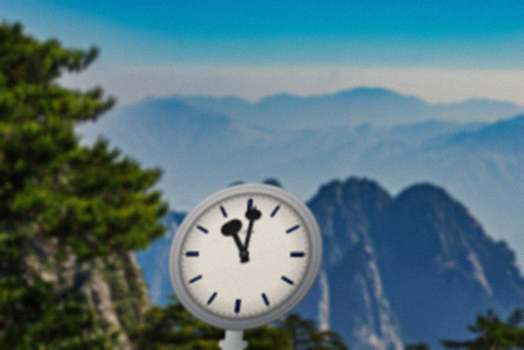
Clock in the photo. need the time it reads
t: 11:01
